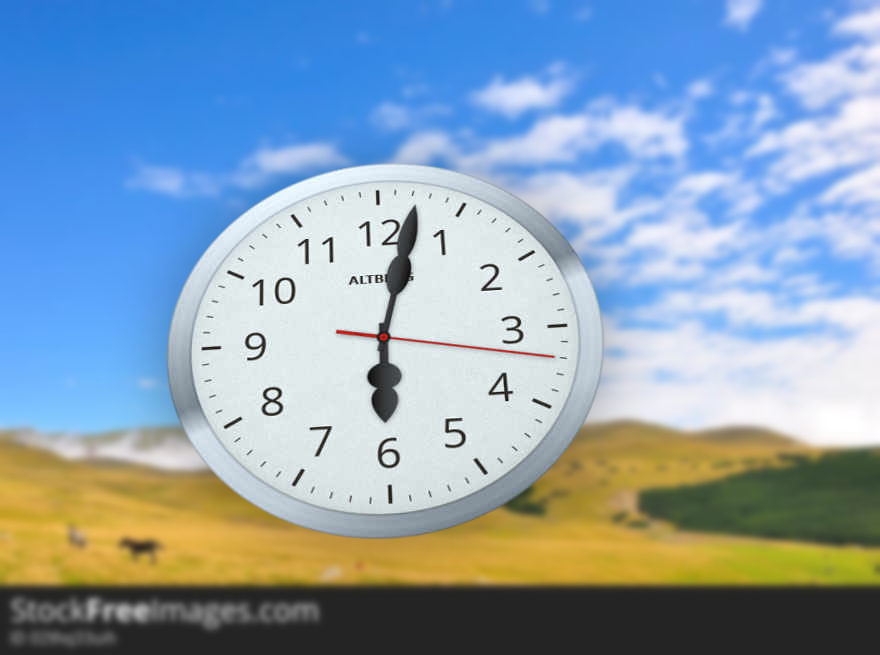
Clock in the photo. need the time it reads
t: 6:02:17
